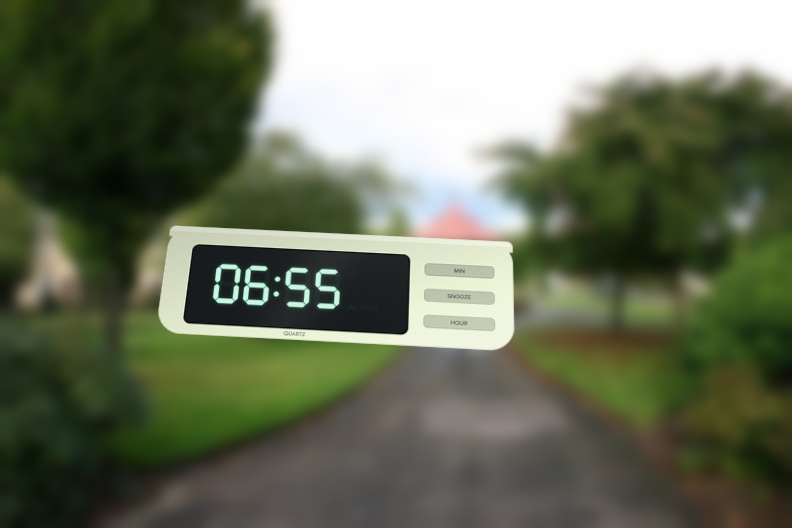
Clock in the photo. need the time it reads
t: 6:55
